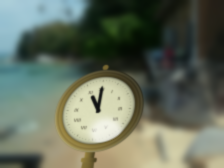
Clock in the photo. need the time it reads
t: 11:00
